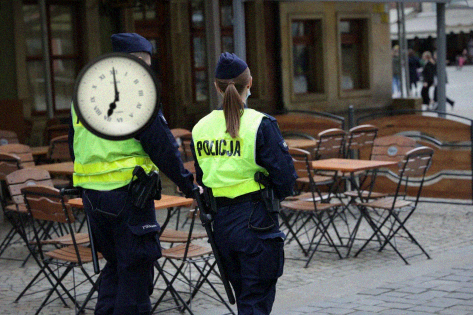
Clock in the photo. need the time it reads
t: 7:00
